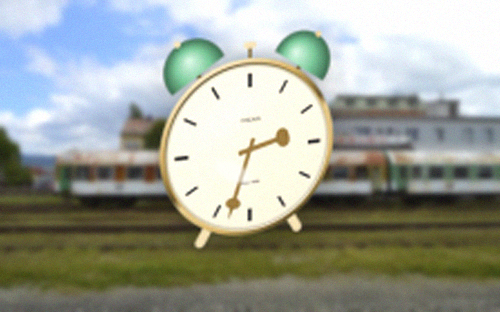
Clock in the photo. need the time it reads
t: 2:33
